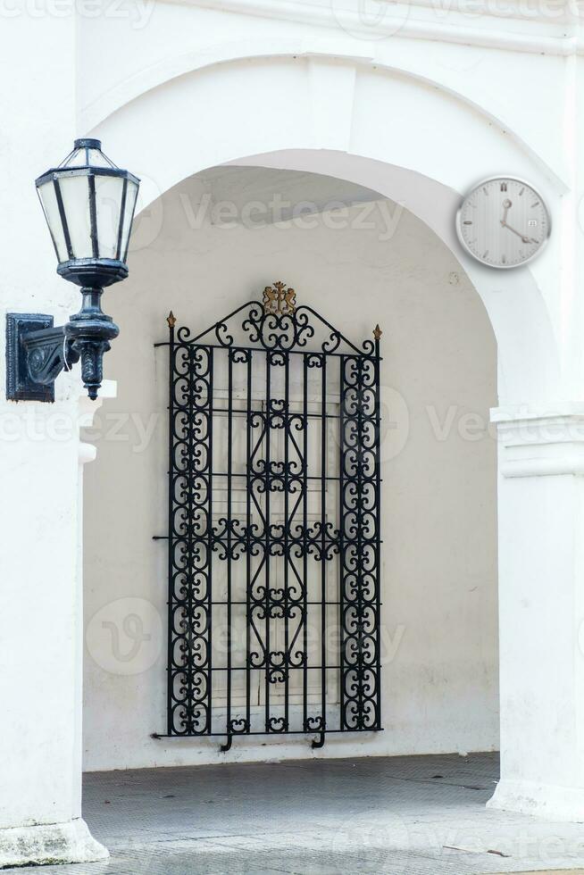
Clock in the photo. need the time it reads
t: 12:21
